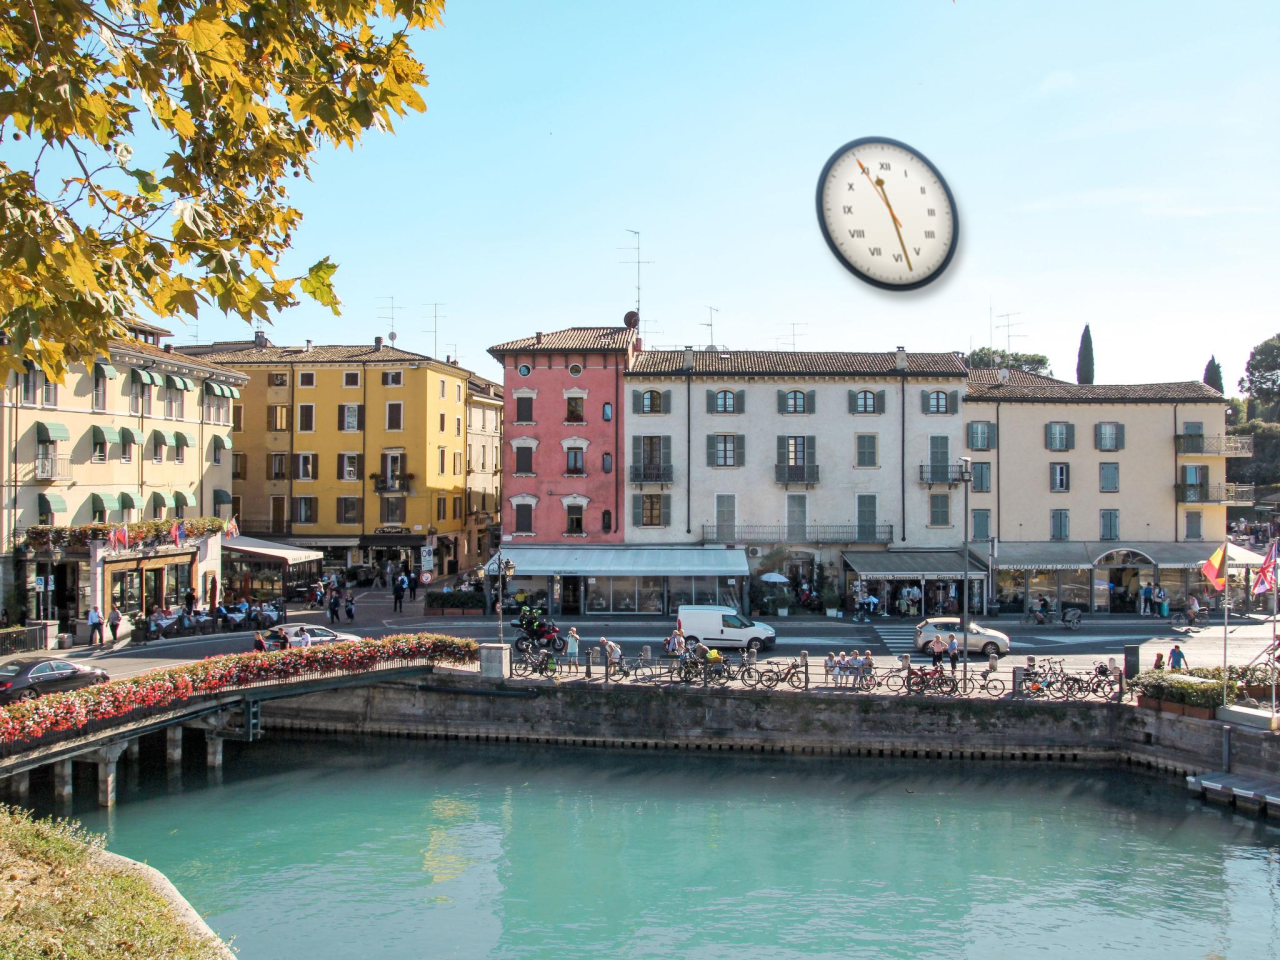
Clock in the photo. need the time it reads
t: 11:27:55
